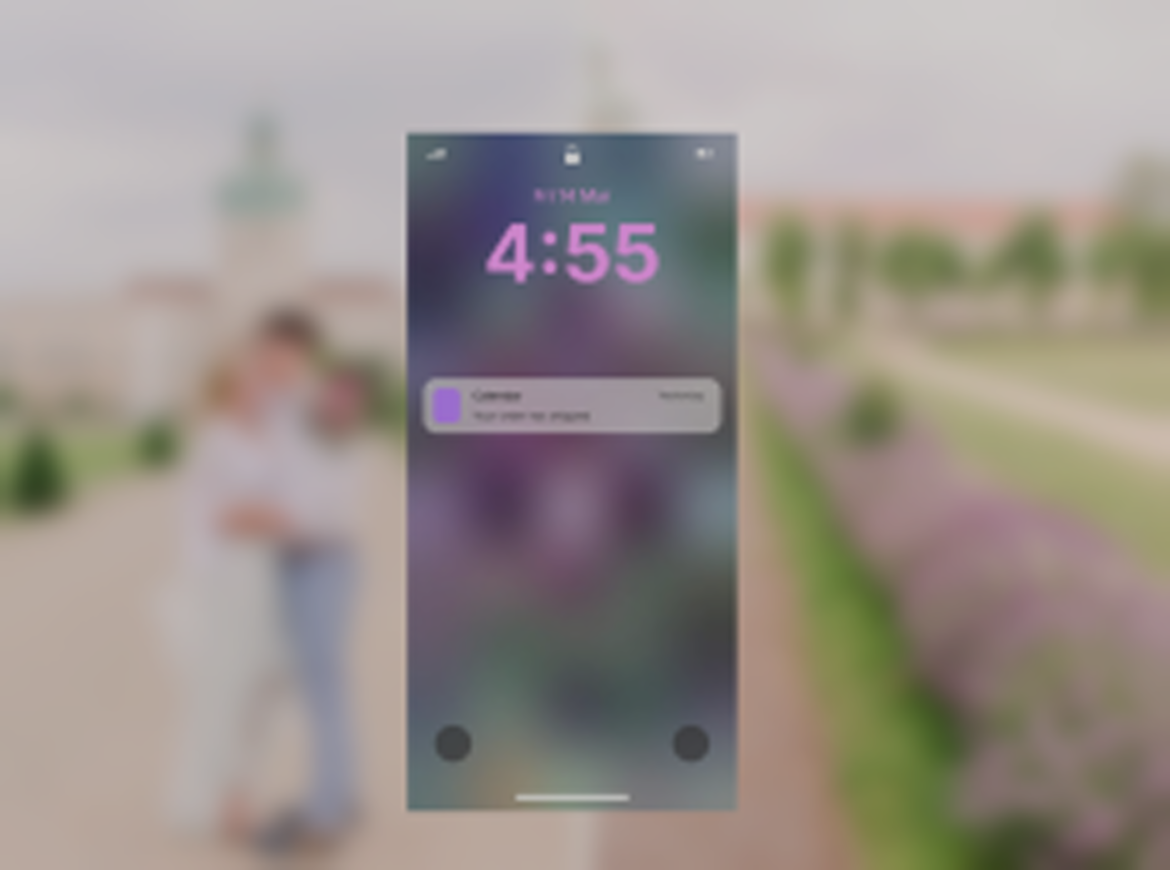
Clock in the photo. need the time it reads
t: 4:55
